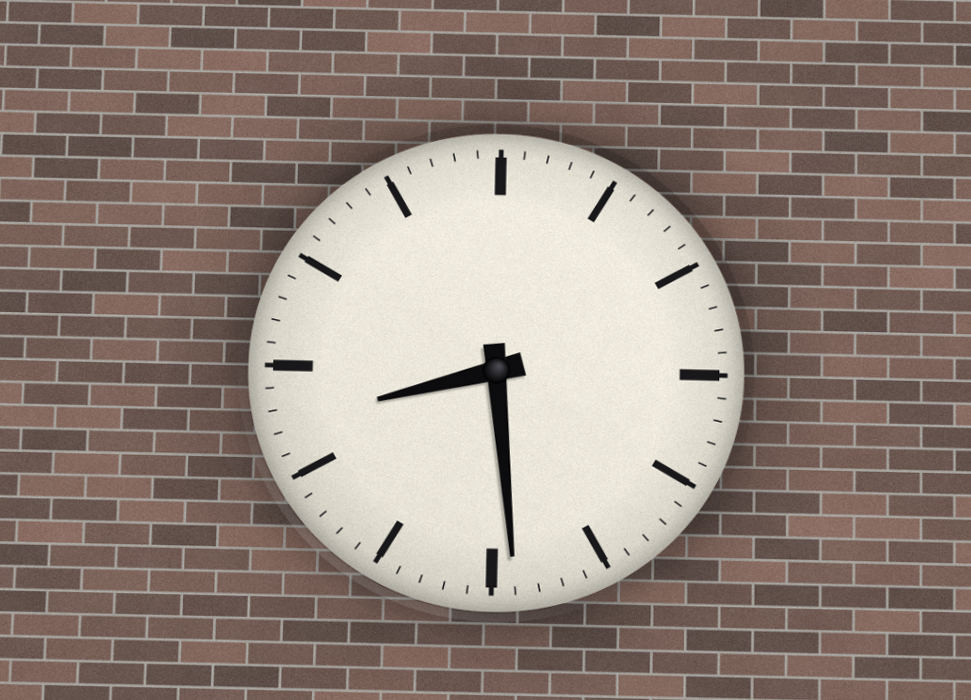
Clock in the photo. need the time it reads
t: 8:29
